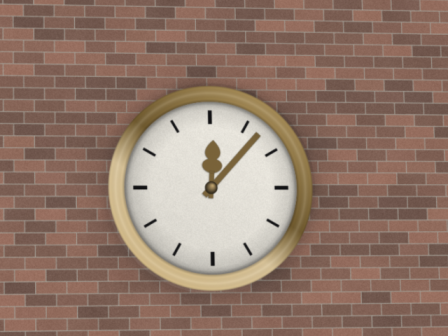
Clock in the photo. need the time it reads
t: 12:07
